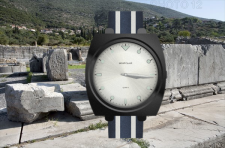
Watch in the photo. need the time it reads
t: 3:16
